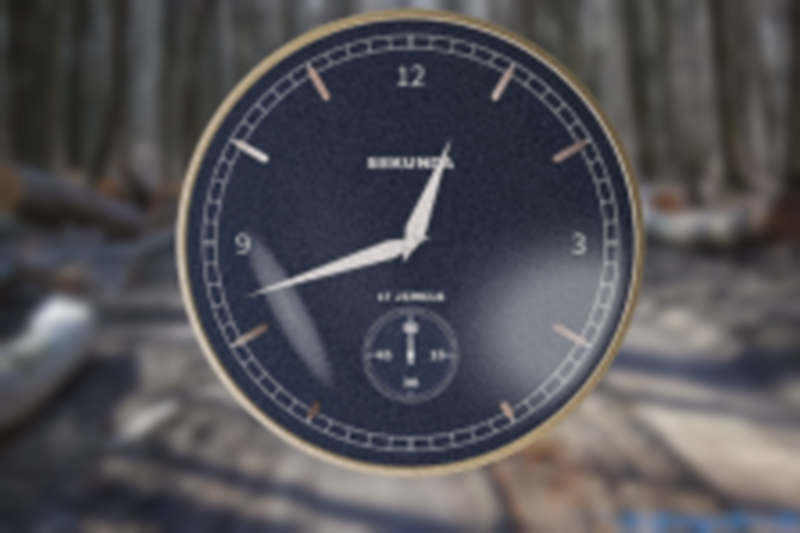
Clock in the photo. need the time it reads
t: 12:42
